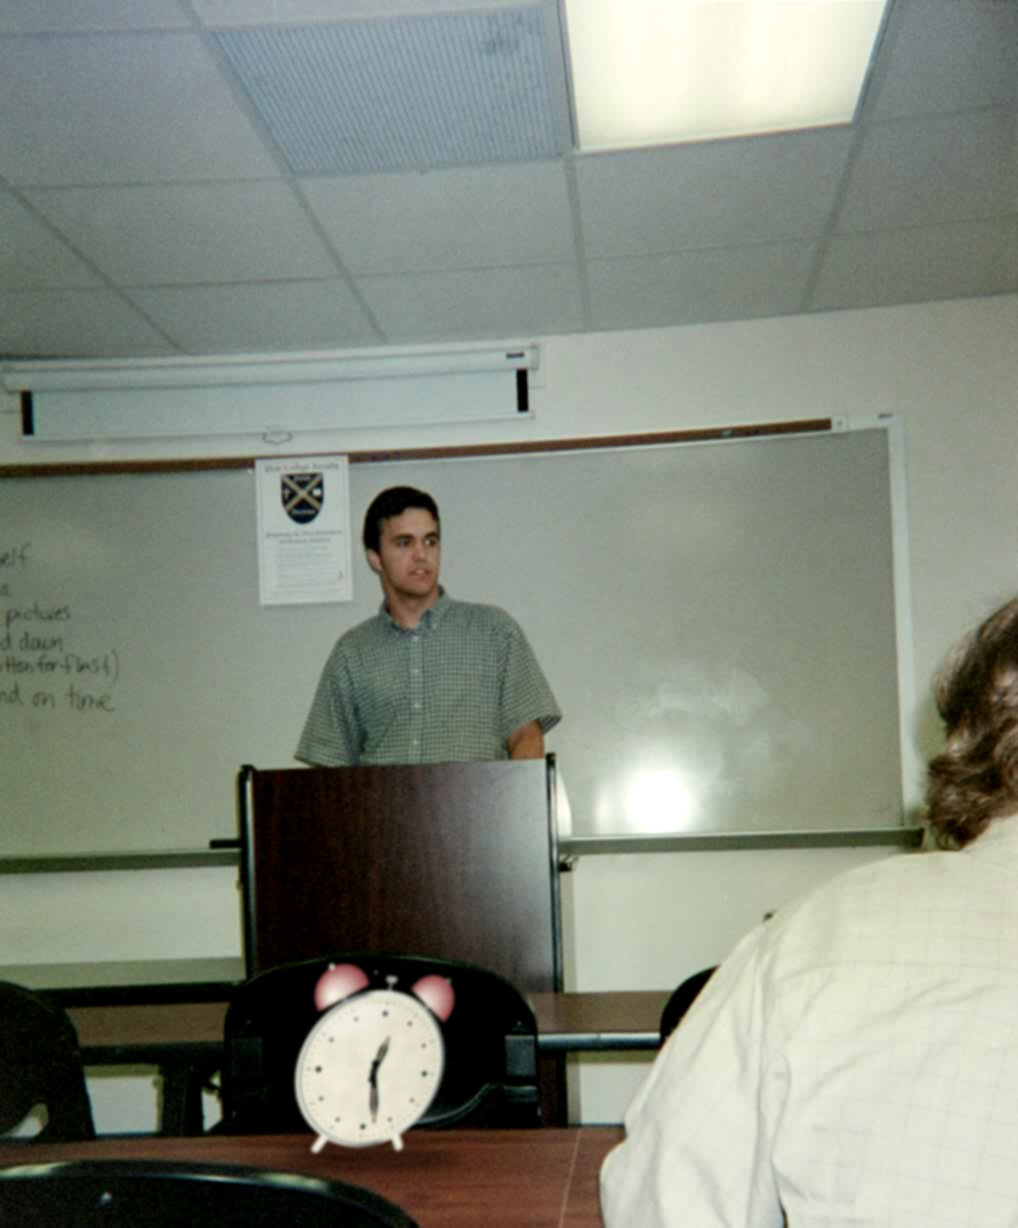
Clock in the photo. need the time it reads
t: 12:28
